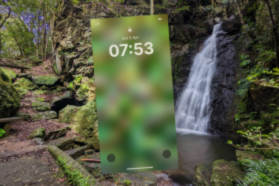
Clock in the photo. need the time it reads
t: 7:53
